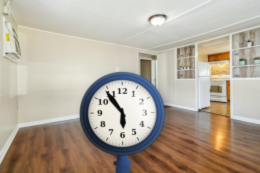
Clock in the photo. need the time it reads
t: 5:54
